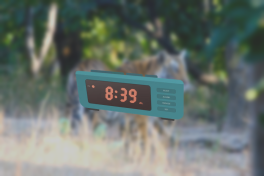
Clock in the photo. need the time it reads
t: 8:39
